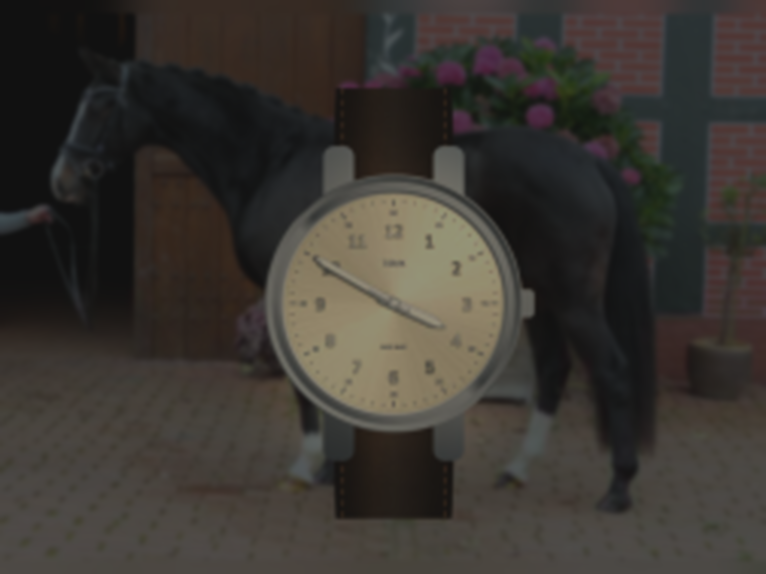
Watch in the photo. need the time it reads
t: 3:50
